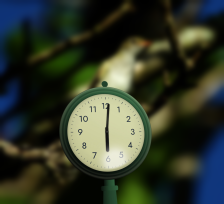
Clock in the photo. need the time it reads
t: 6:01
